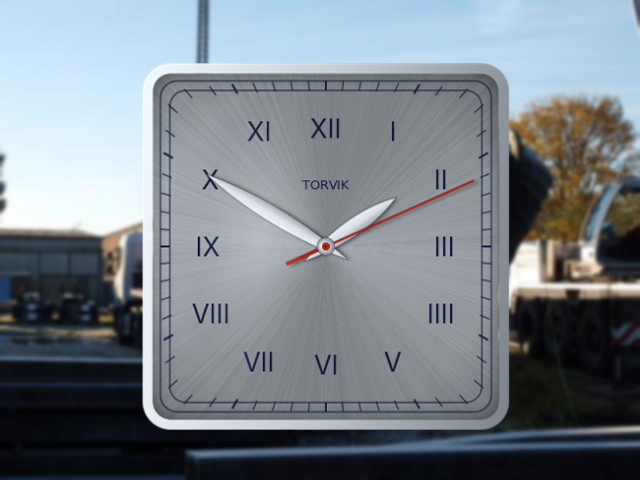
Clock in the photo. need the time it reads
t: 1:50:11
